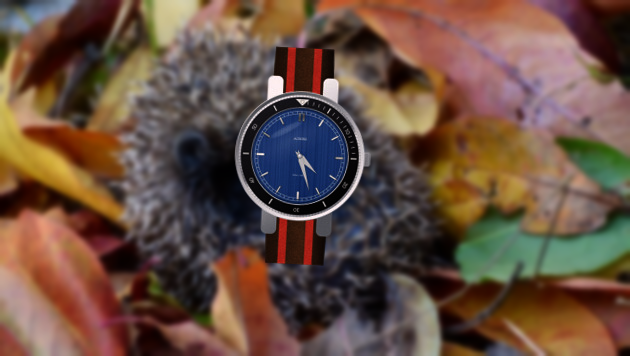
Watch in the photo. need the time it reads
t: 4:27
